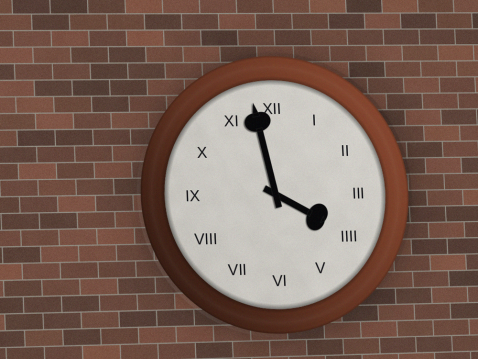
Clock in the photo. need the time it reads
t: 3:58
